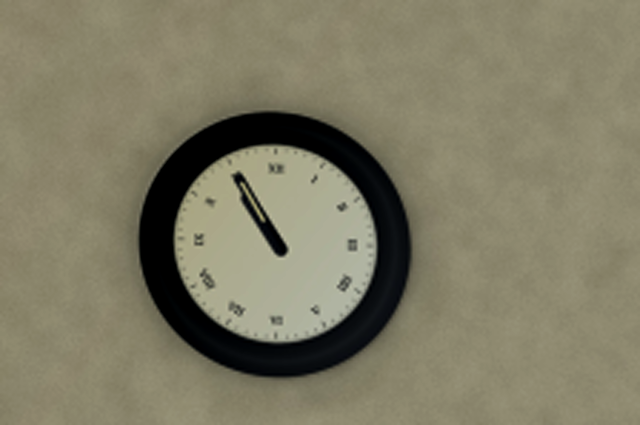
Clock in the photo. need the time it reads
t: 10:55
